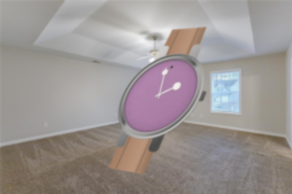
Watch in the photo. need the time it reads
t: 1:58
